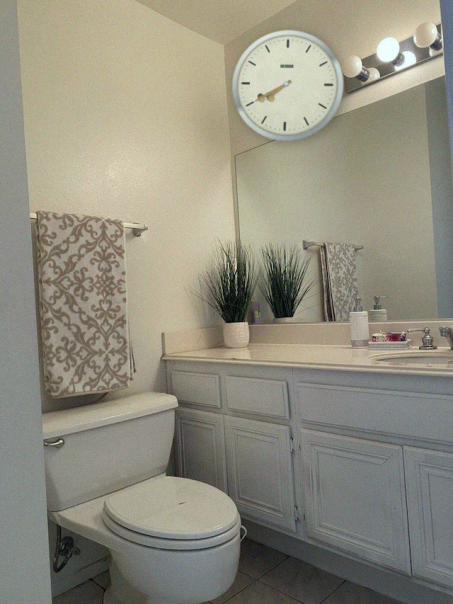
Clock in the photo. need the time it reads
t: 7:40
